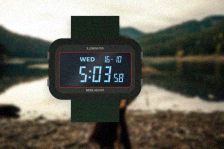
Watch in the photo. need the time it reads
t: 5:03:58
